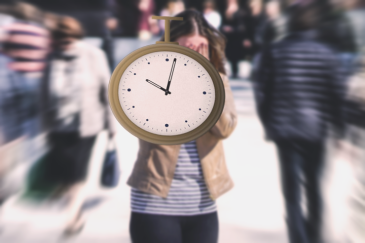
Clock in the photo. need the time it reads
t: 10:02
